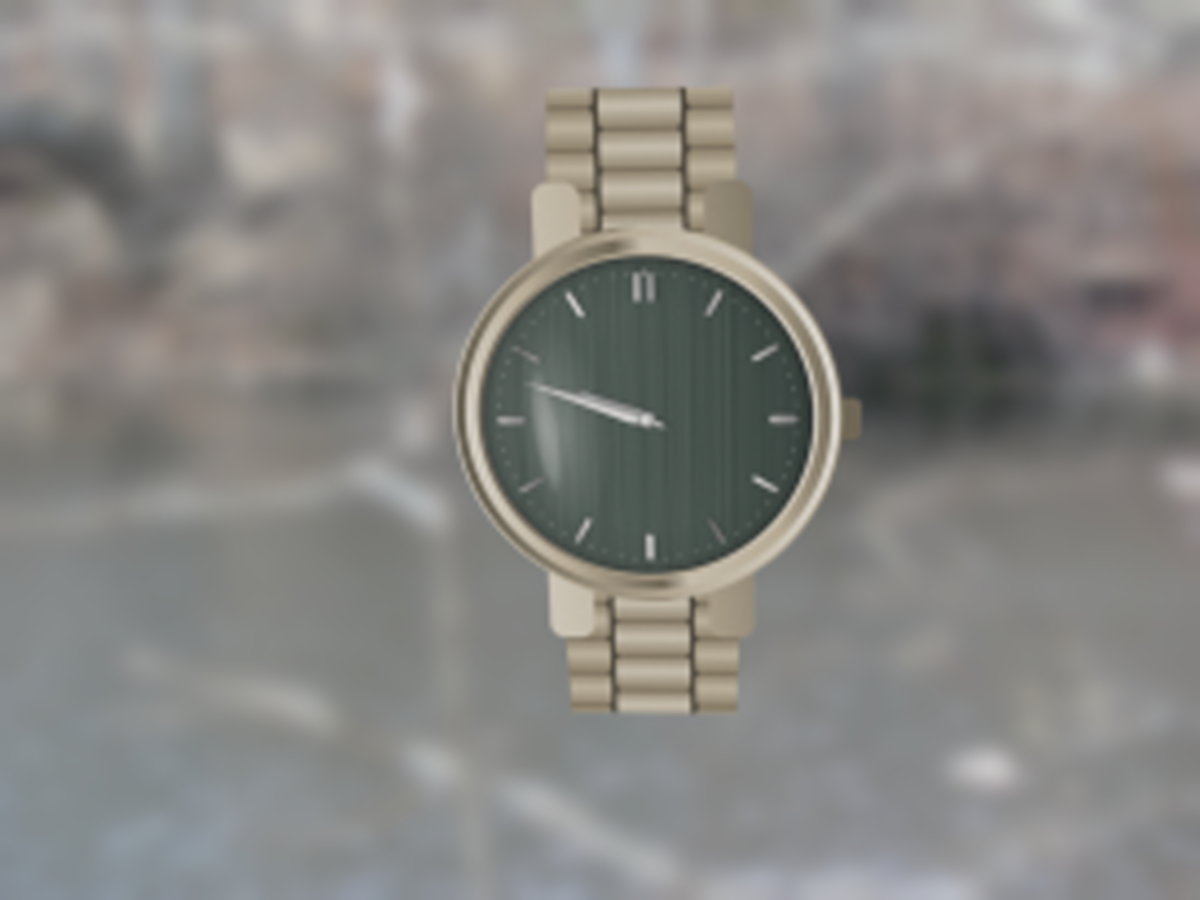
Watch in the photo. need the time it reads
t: 9:48
